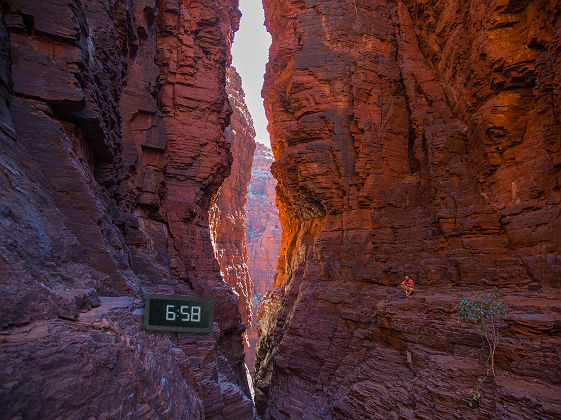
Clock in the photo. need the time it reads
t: 6:58
